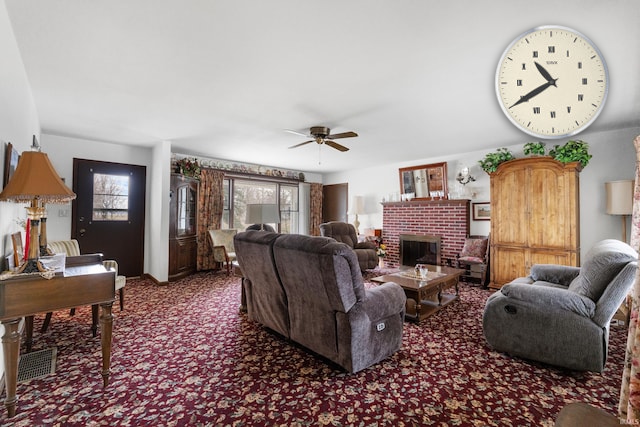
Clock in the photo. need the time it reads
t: 10:40
